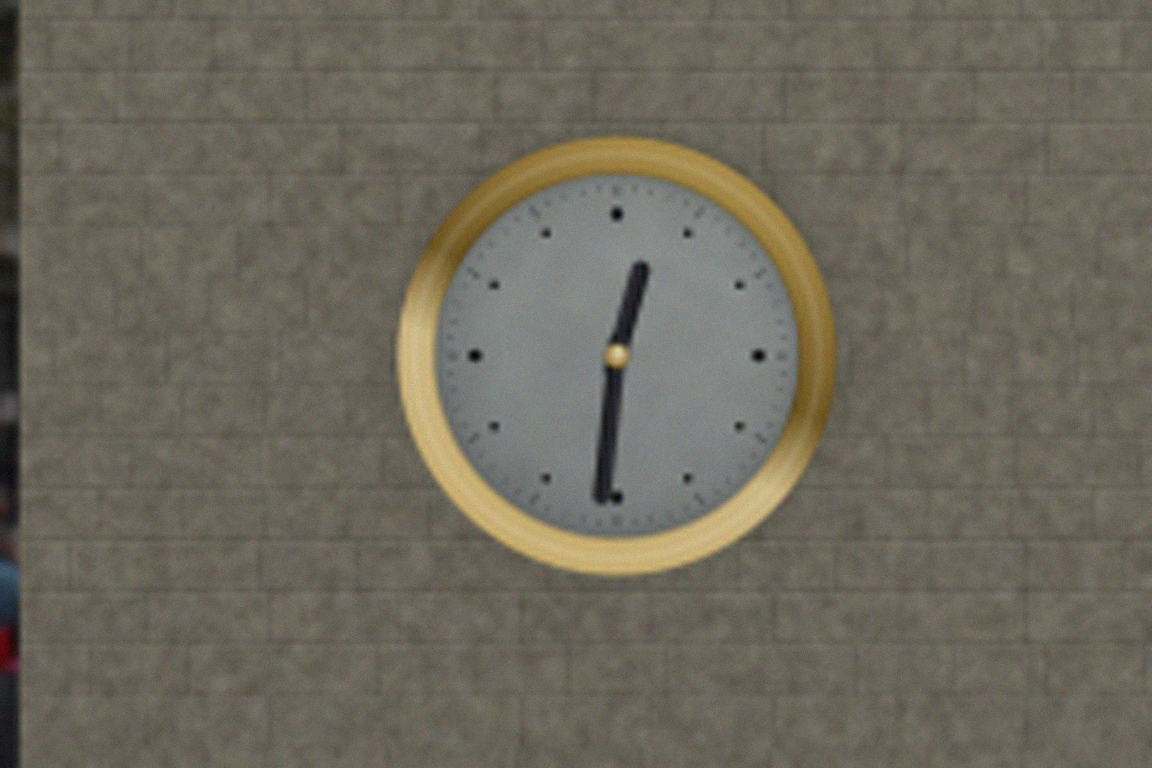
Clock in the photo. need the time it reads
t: 12:31
